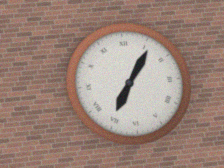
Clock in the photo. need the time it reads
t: 7:06
